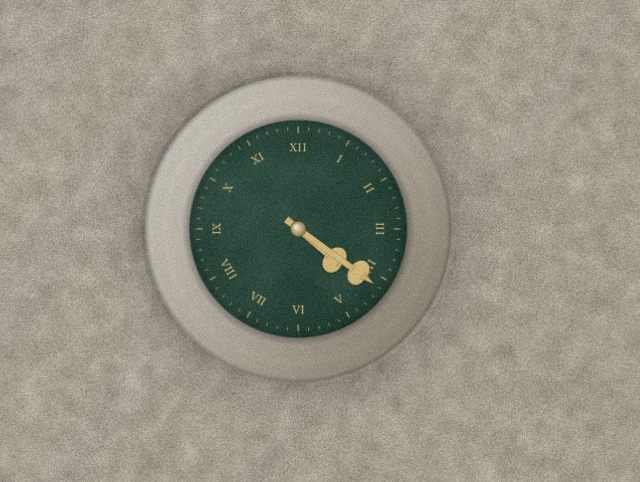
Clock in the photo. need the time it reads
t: 4:21
